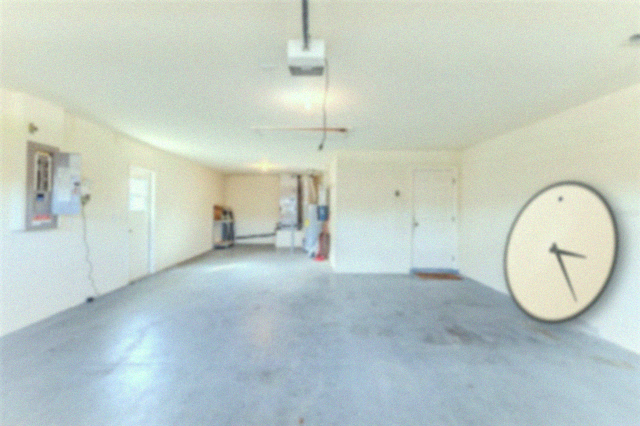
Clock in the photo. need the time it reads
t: 3:25
